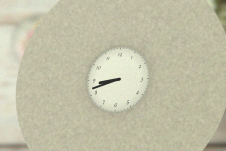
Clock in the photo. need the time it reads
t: 8:42
